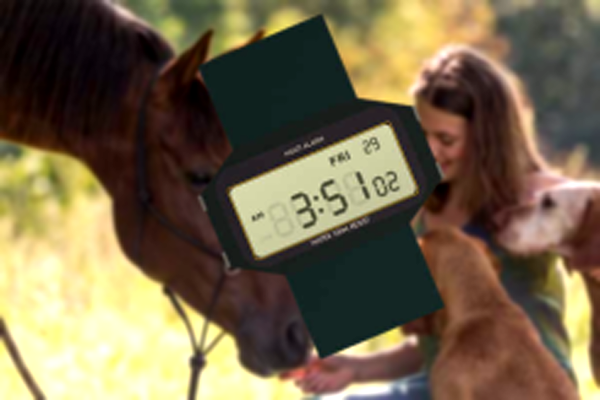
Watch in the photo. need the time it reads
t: 3:51:02
